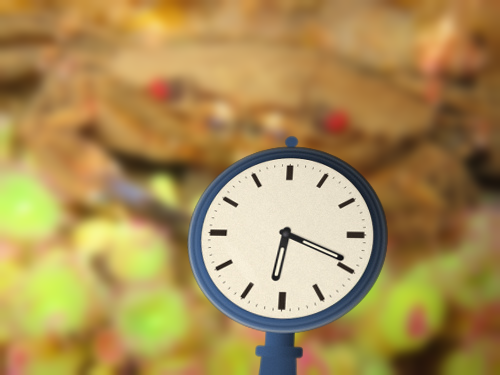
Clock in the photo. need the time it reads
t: 6:19
